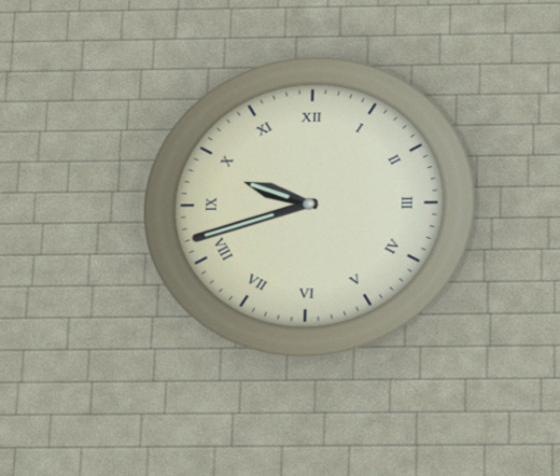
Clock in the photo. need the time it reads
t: 9:42
